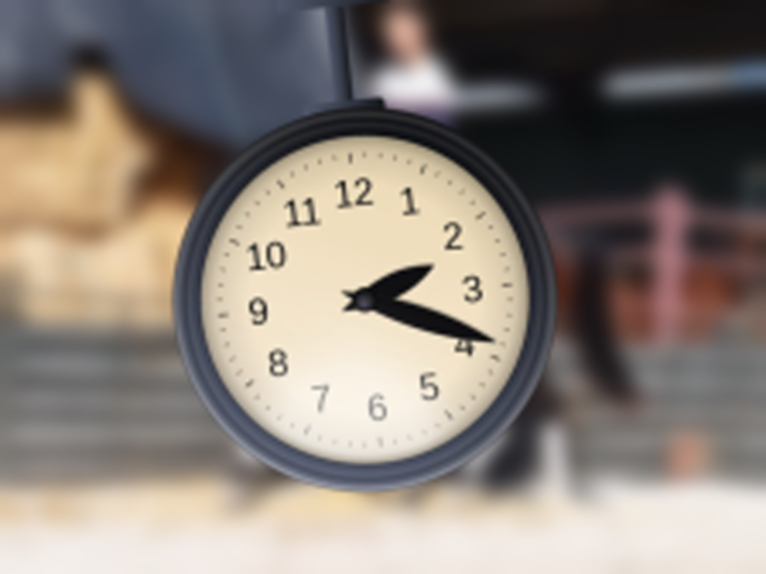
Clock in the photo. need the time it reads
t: 2:19
